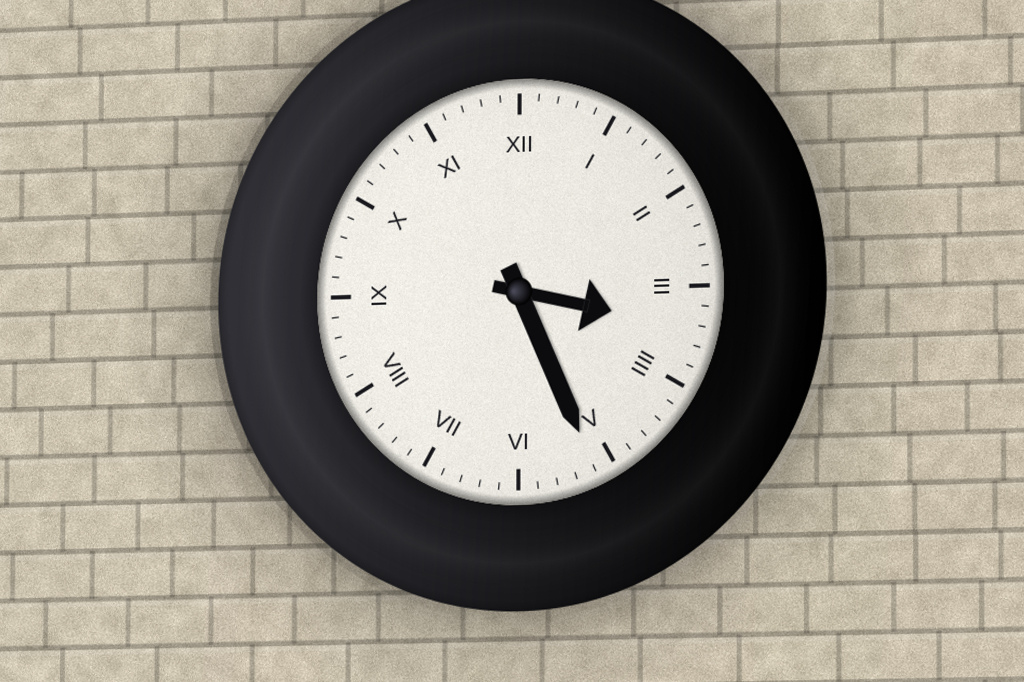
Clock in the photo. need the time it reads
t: 3:26
